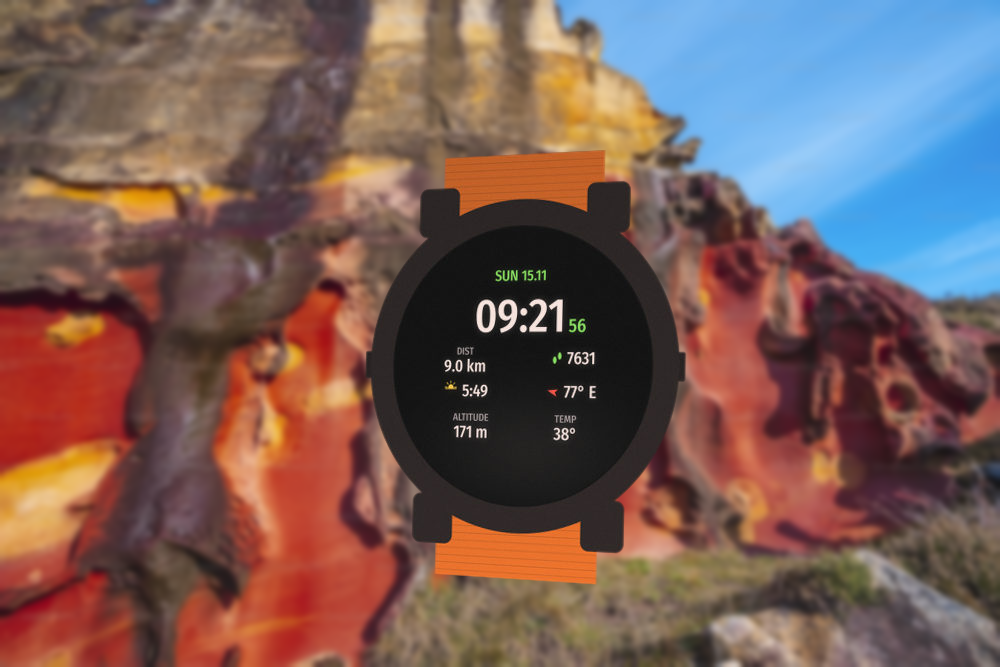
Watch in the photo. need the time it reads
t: 9:21:56
